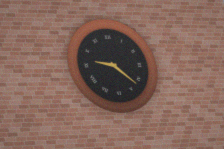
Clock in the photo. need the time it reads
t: 9:22
